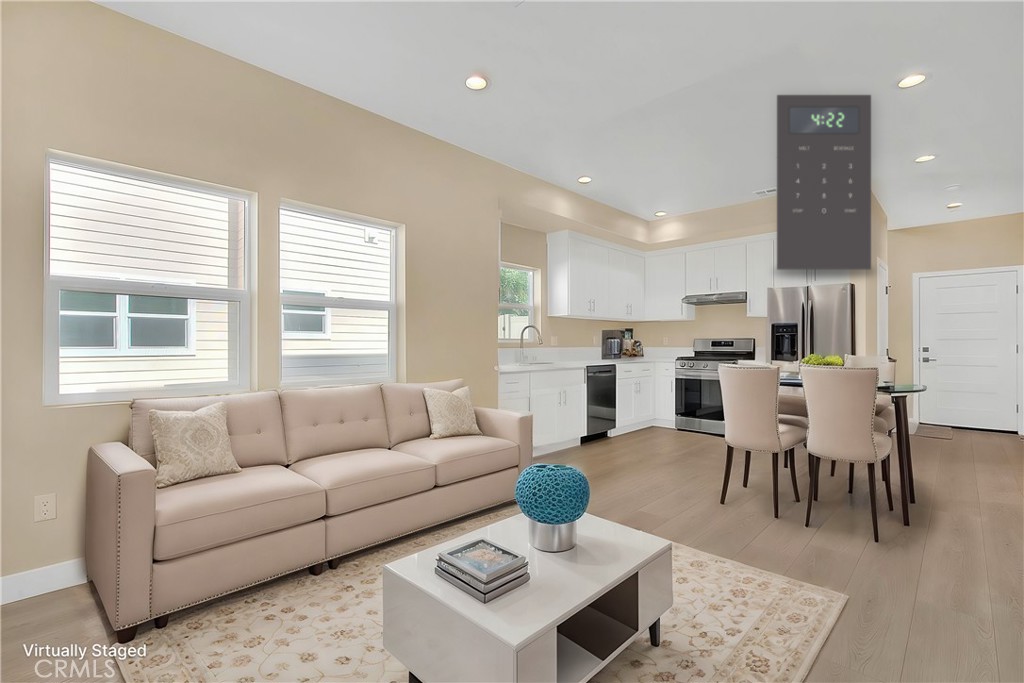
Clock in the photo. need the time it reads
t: 4:22
